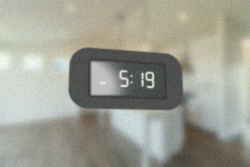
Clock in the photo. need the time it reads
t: 5:19
